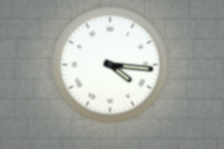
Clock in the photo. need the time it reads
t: 4:16
